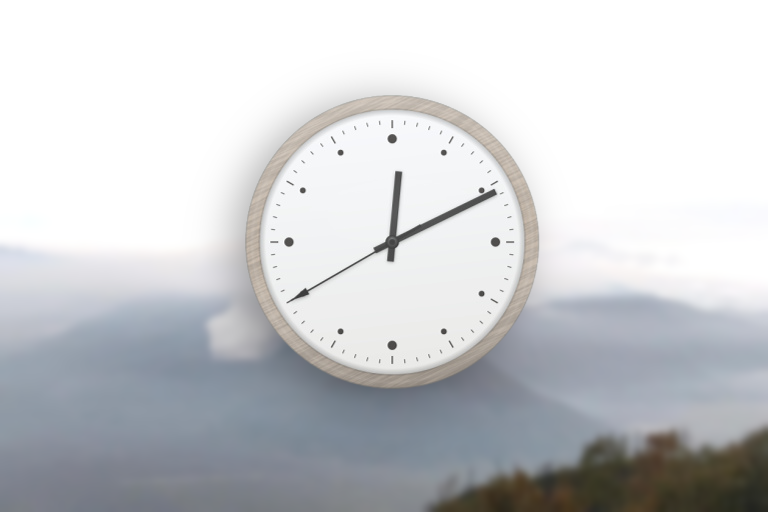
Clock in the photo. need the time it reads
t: 12:10:40
